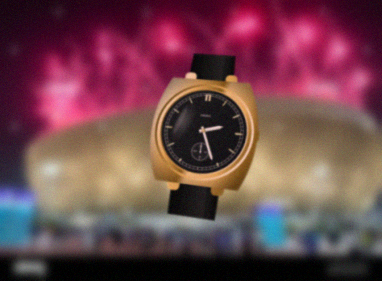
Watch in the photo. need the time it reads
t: 2:26
